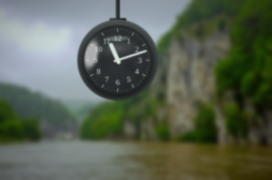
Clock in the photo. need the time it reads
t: 11:12
